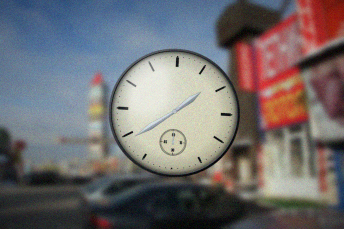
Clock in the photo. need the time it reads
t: 1:39
